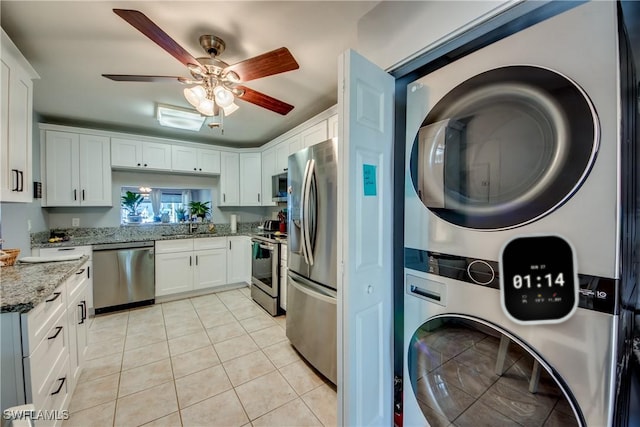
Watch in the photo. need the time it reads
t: 1:14
